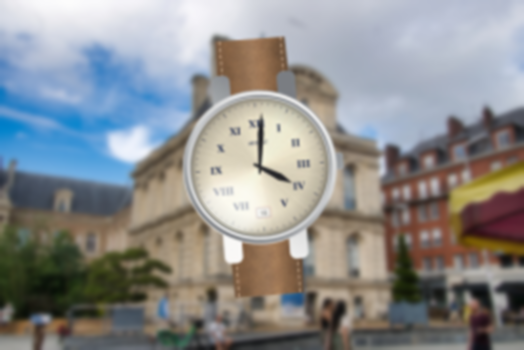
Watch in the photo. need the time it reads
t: 4:01
